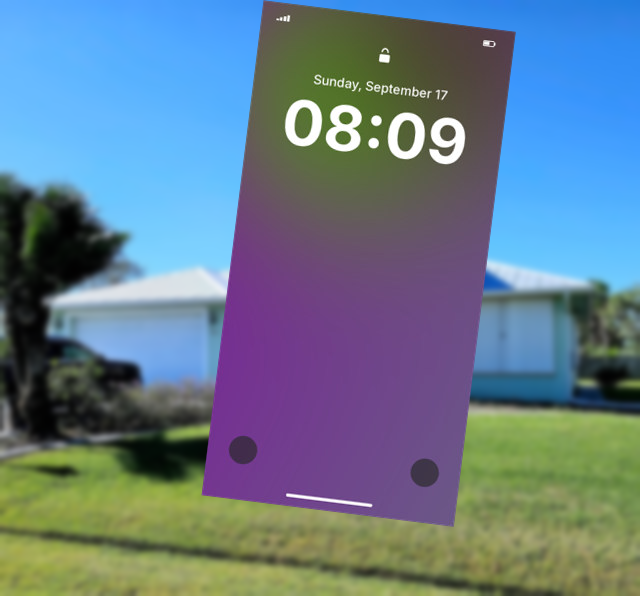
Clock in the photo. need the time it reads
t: 8:09
